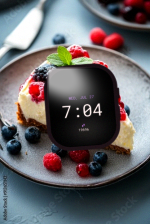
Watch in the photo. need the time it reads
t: 7:04
